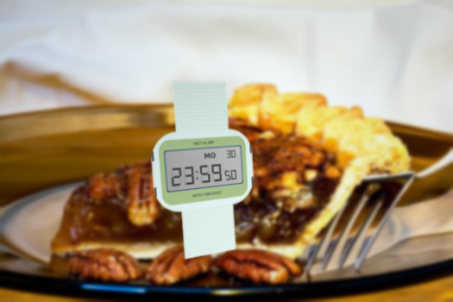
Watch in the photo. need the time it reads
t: 23:59:50
